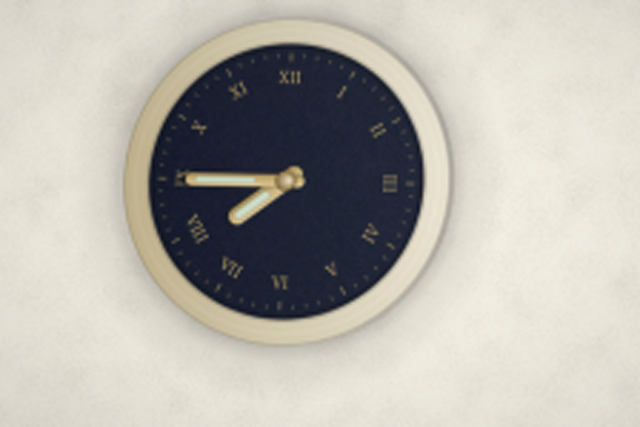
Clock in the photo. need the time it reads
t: 7:45
